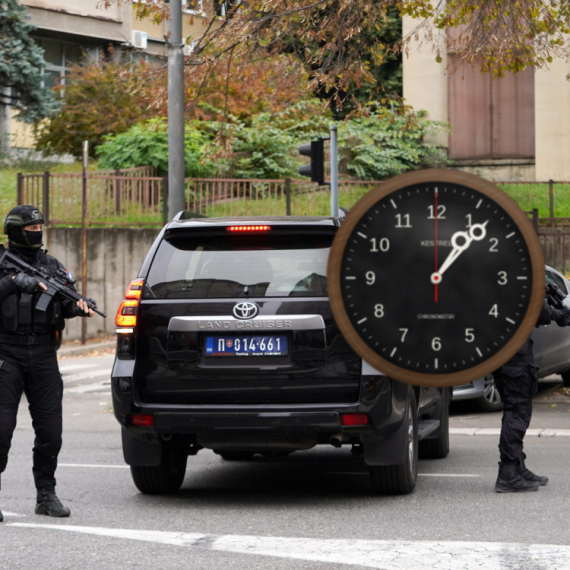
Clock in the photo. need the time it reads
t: 1:07:00
